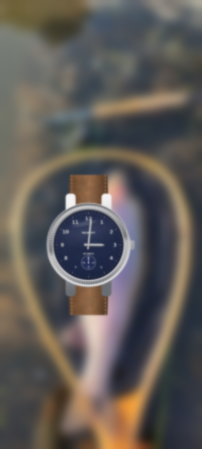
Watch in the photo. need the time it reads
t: 3:01
